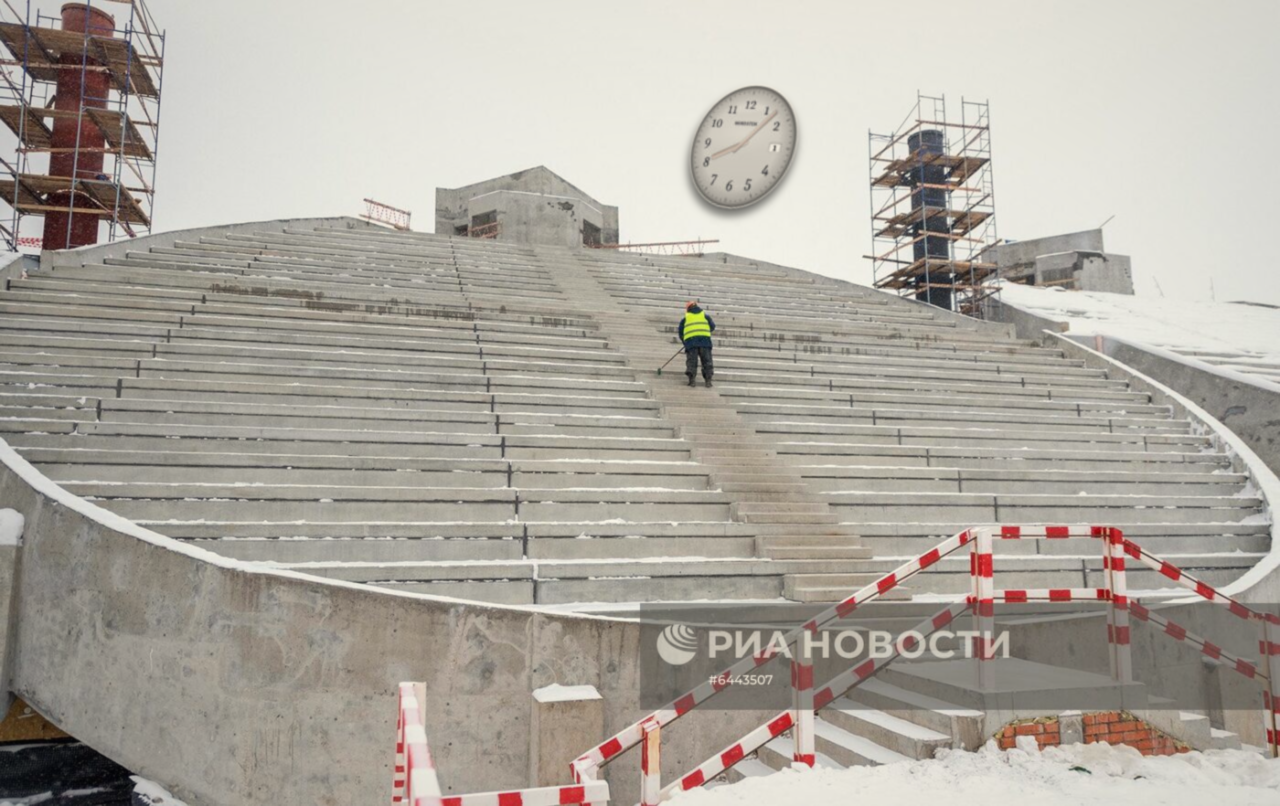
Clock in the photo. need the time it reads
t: 8:07
